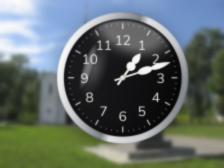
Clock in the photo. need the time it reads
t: 1:12
